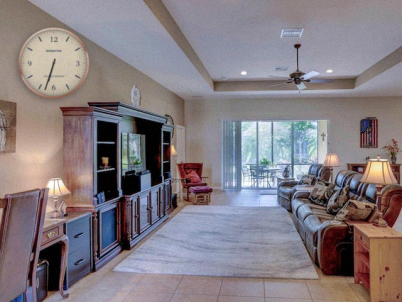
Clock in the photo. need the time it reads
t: 6:33
